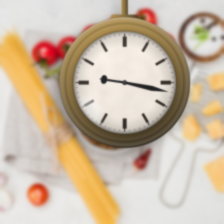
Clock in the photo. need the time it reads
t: 9:17
